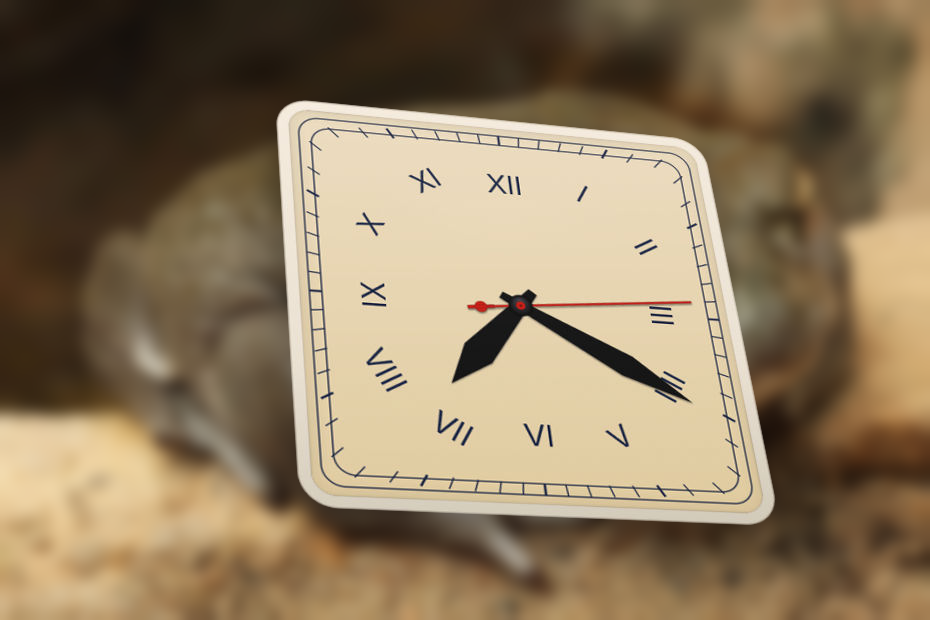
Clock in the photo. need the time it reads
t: 7:20:14
